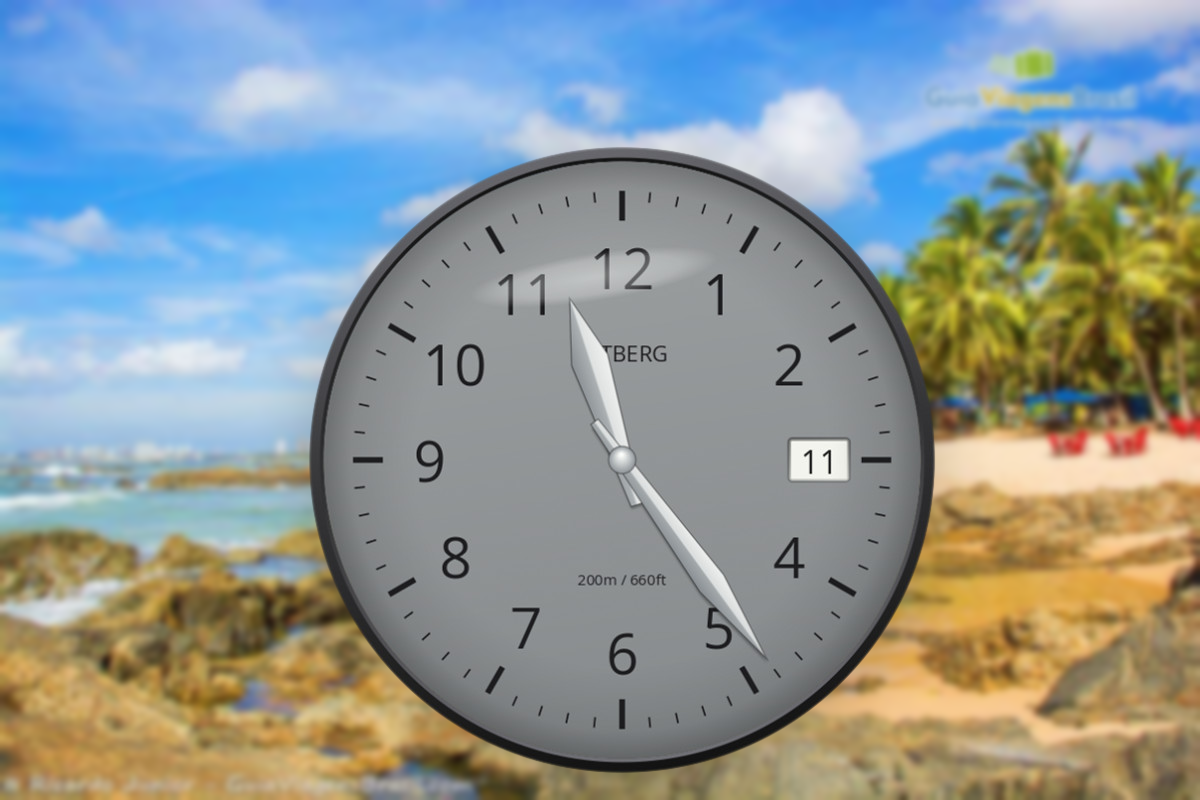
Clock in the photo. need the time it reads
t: 11:24
